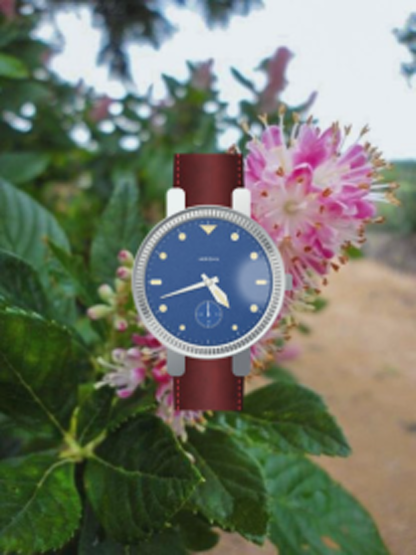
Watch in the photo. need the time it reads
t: 4:42
